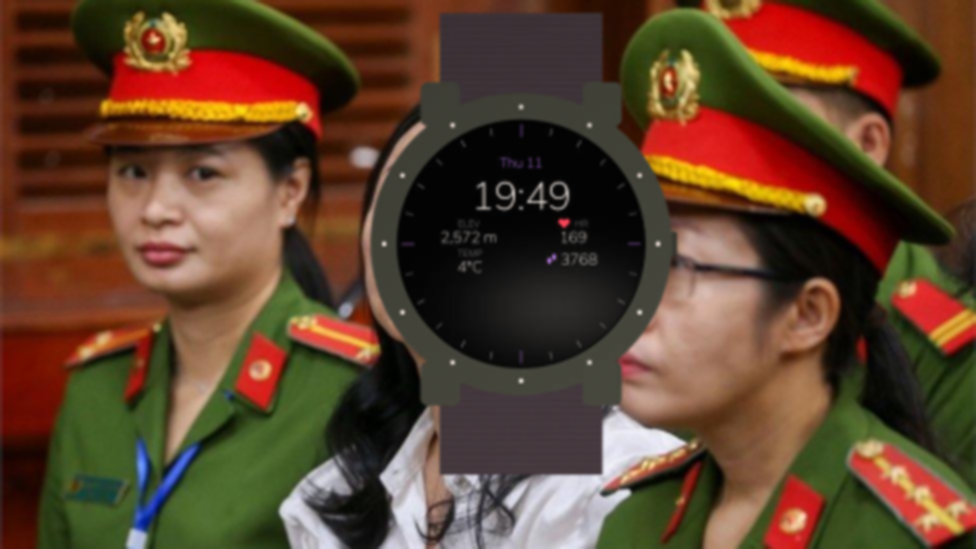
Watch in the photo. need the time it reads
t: 19:49
